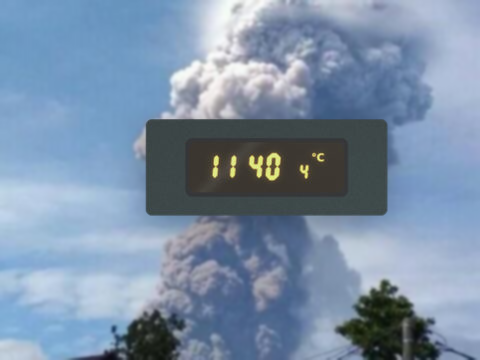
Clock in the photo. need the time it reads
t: 11:40
